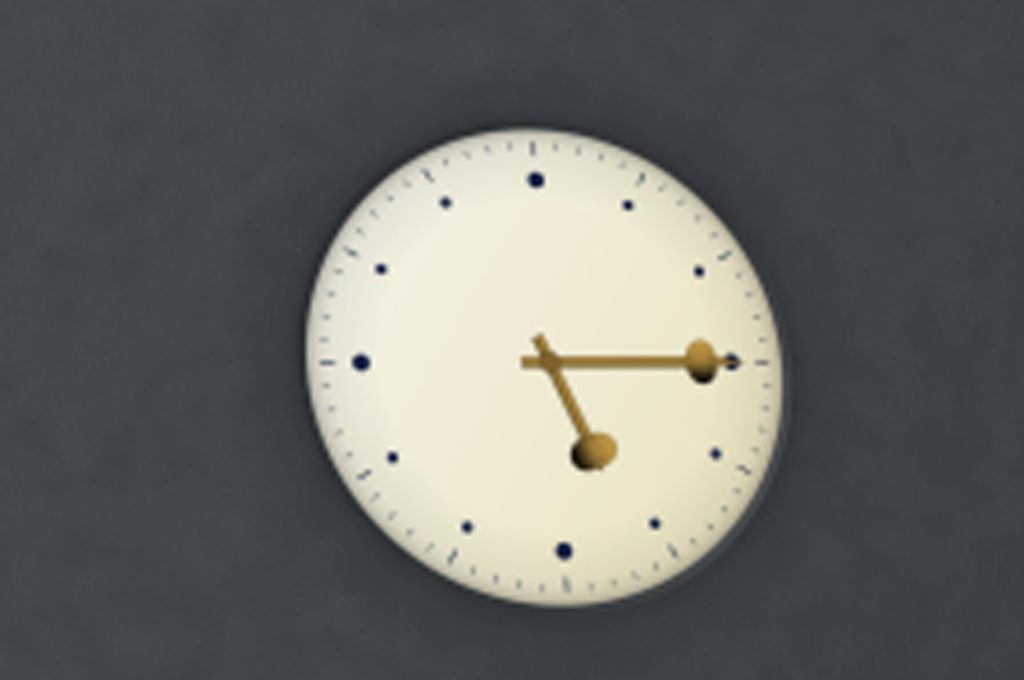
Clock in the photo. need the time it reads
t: 5:15
